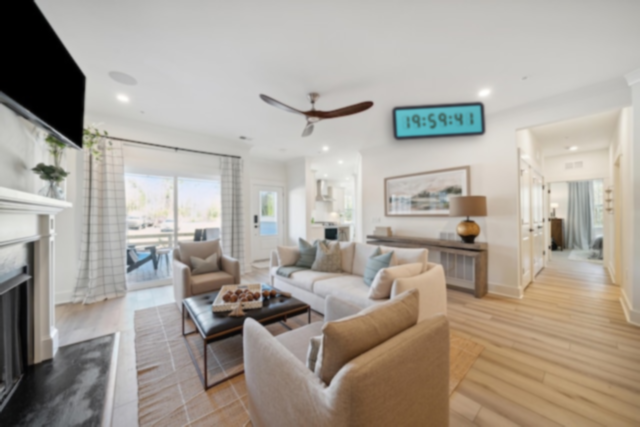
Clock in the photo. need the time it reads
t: 19:59:41
